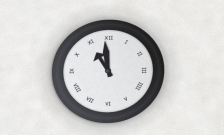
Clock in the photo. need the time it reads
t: 10:59
